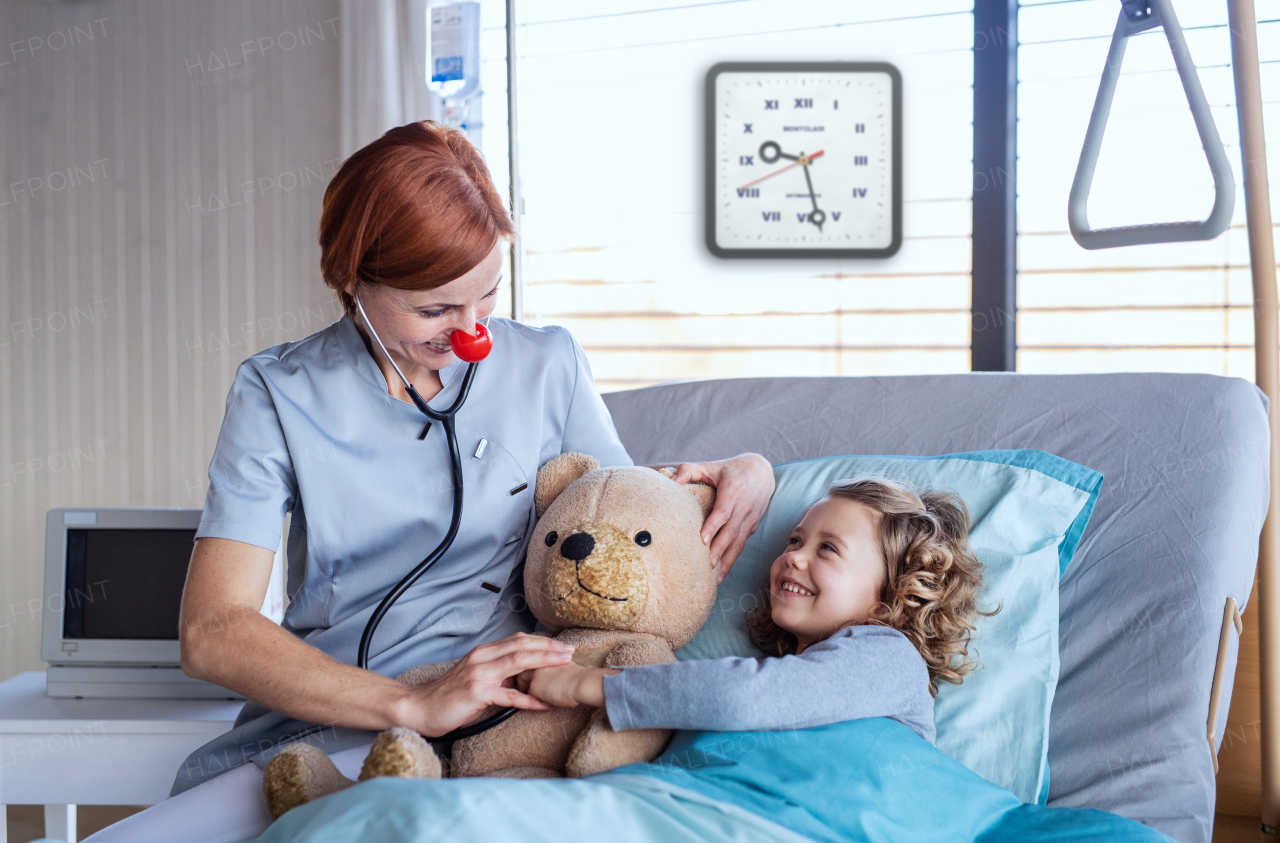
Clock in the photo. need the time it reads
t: 9:27:41
